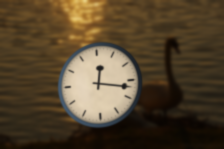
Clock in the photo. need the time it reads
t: 12:17
